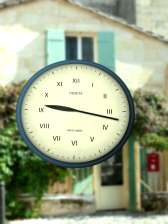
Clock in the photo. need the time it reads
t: 9:17
